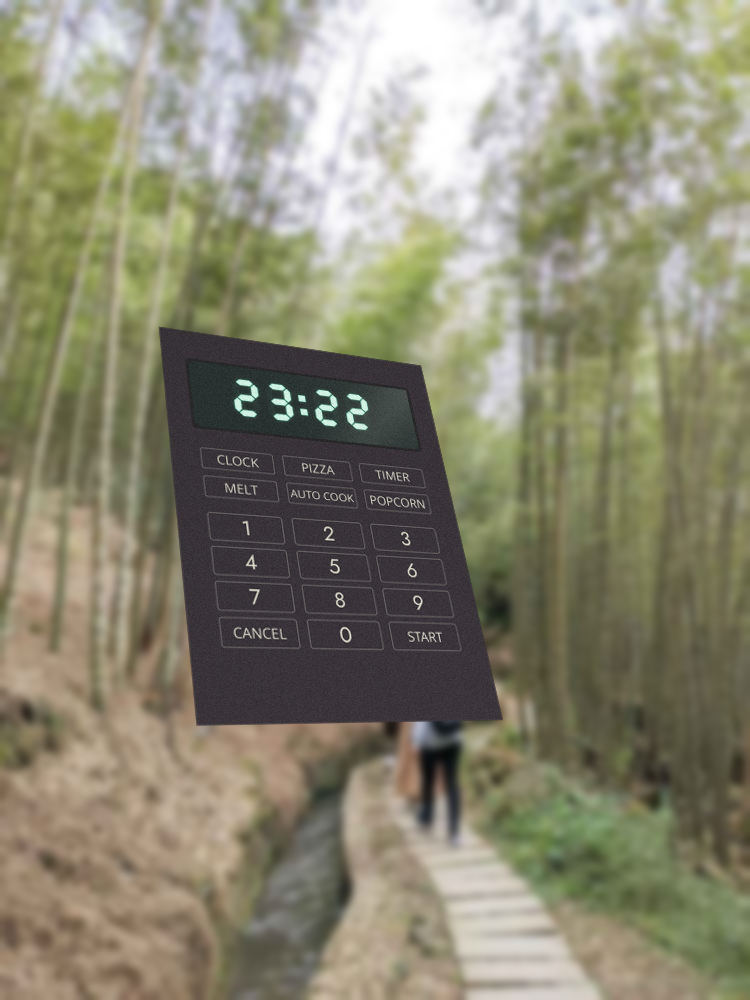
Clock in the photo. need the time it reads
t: 23:22
